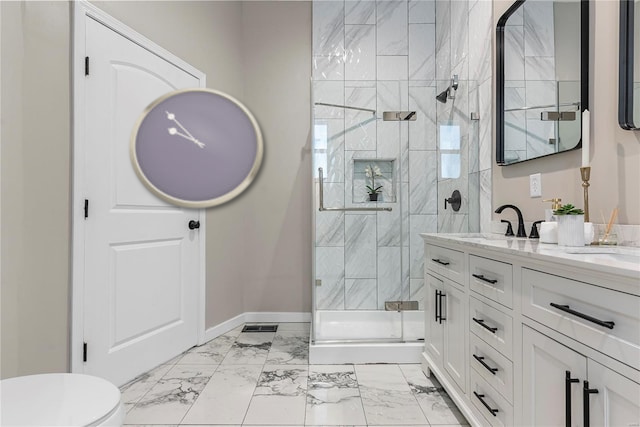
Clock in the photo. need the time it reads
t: 9:53
